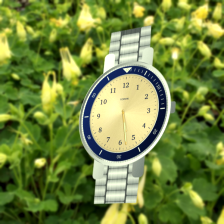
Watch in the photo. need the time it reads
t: 5:28
